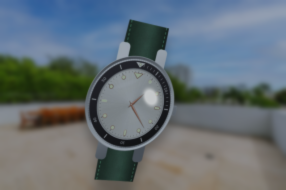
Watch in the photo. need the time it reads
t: 1:23
